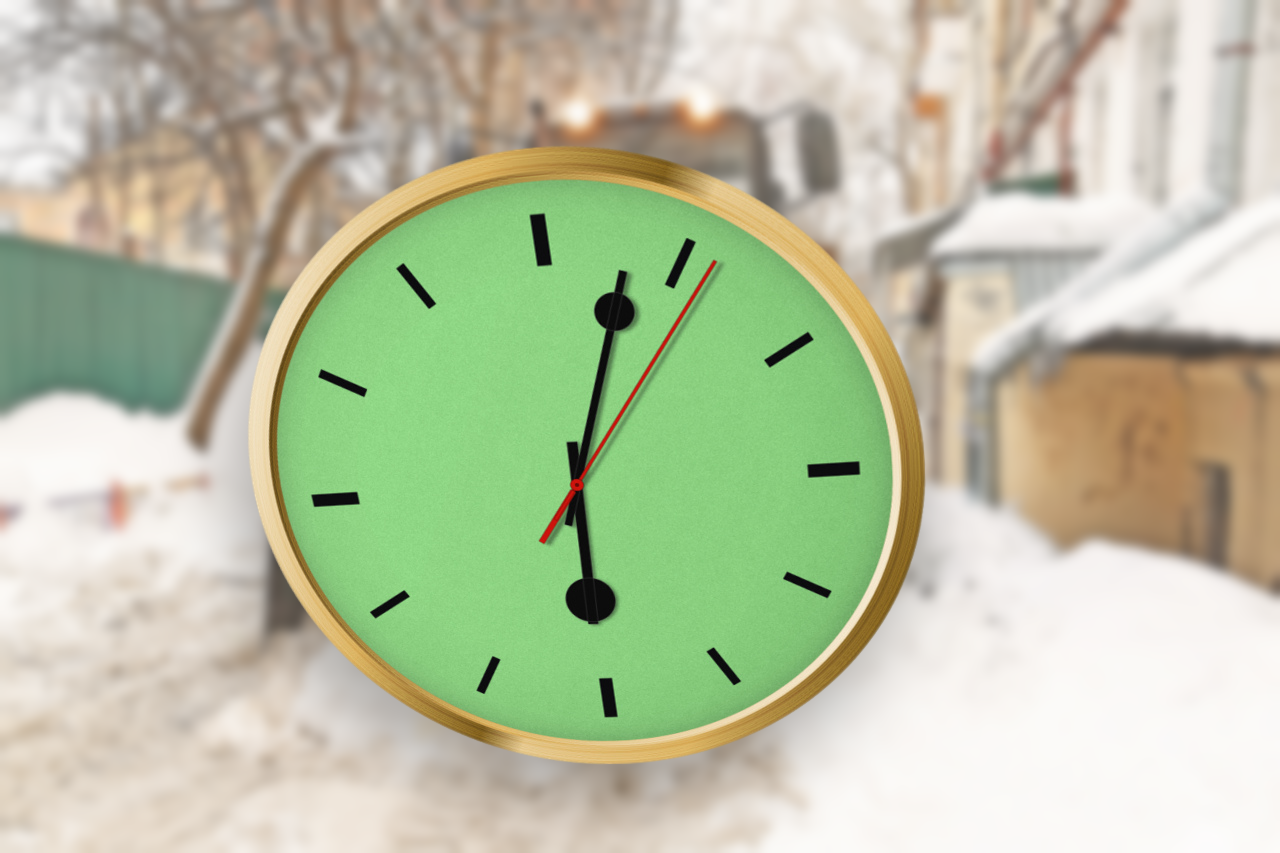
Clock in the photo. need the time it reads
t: 6:03:06
